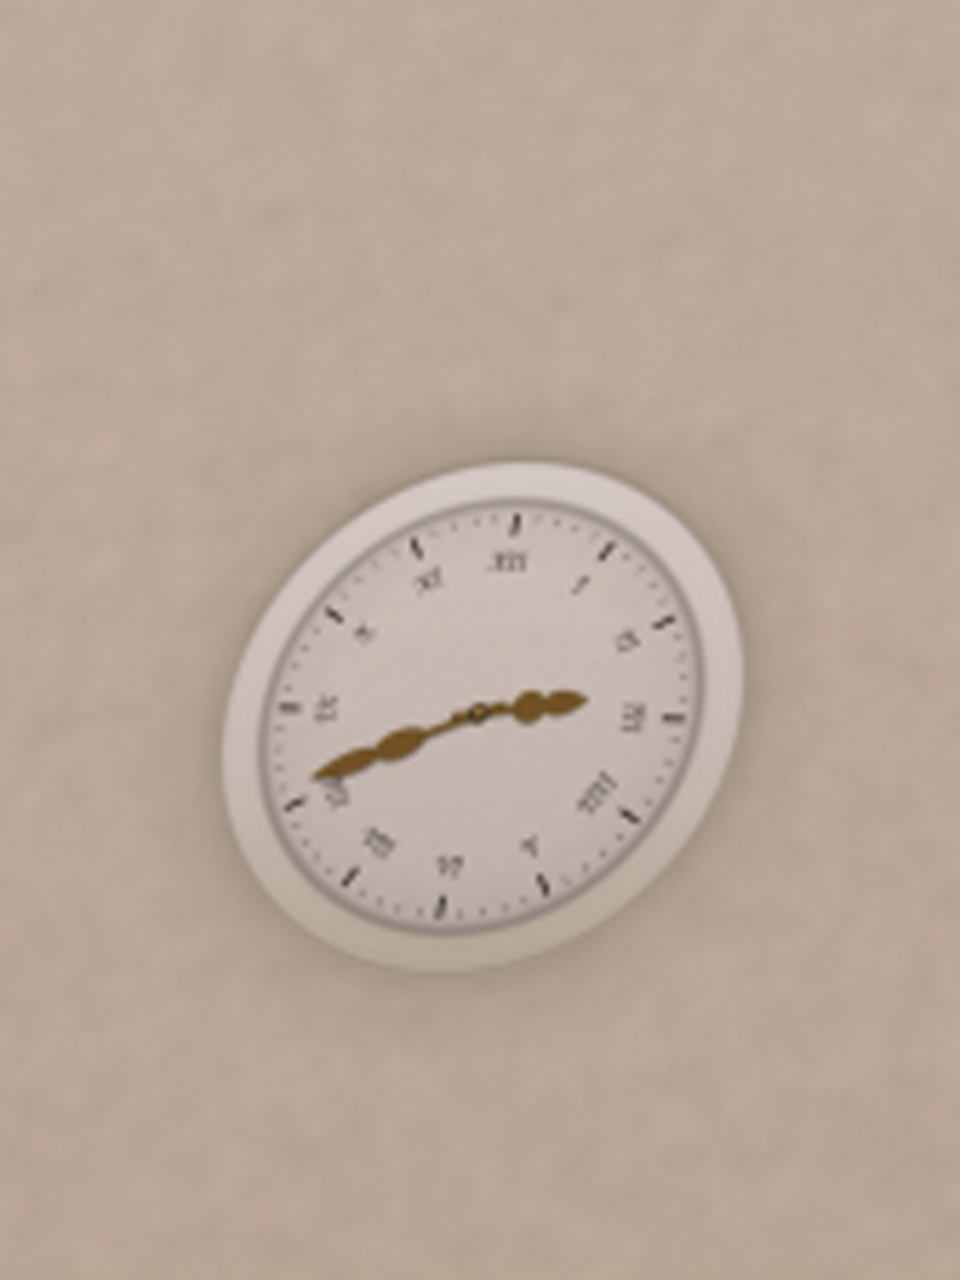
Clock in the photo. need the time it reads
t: 2:41
